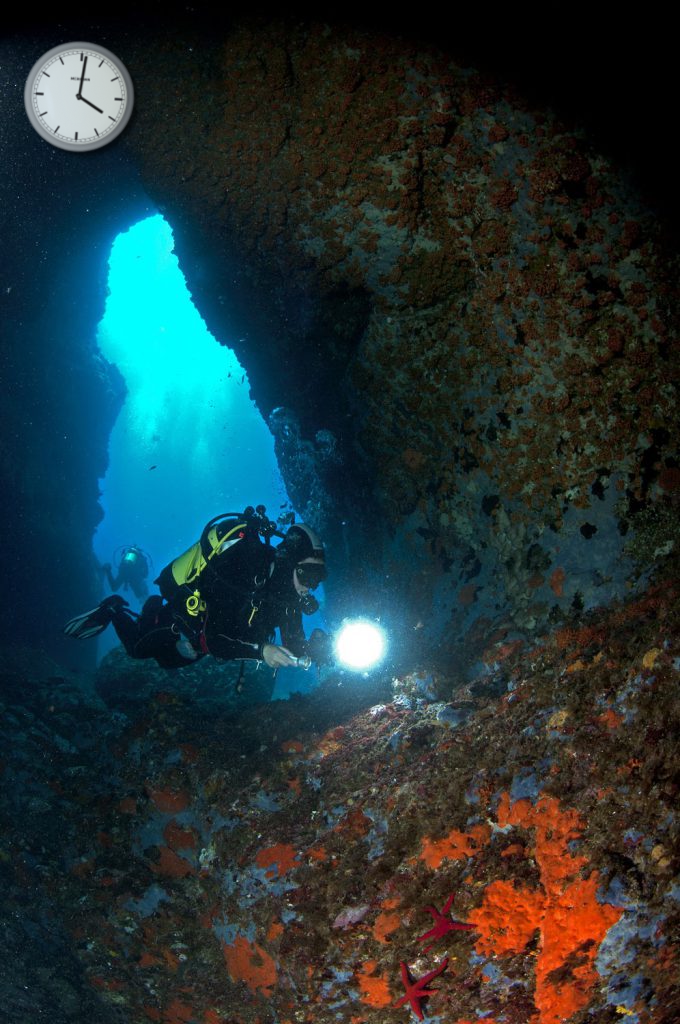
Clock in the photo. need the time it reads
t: 4:01
